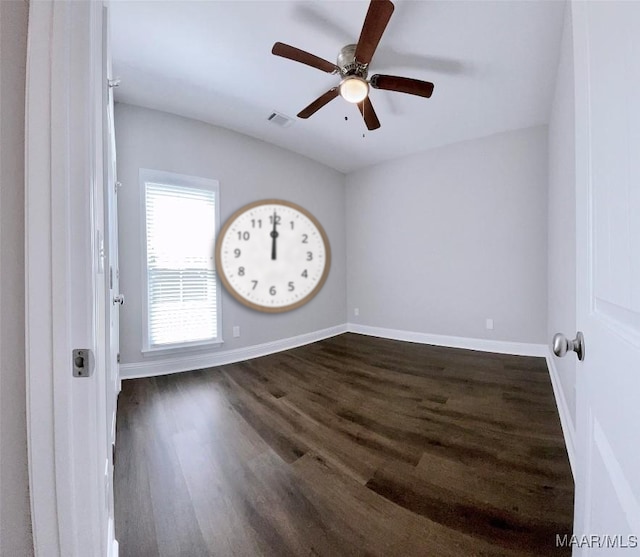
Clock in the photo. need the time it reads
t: 12:00
